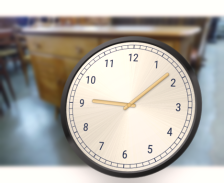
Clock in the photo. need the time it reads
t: 9:08
